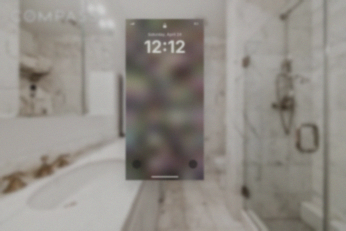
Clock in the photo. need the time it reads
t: 12:12
